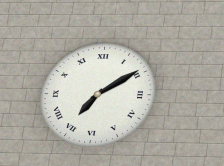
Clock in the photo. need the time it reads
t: 7:09
